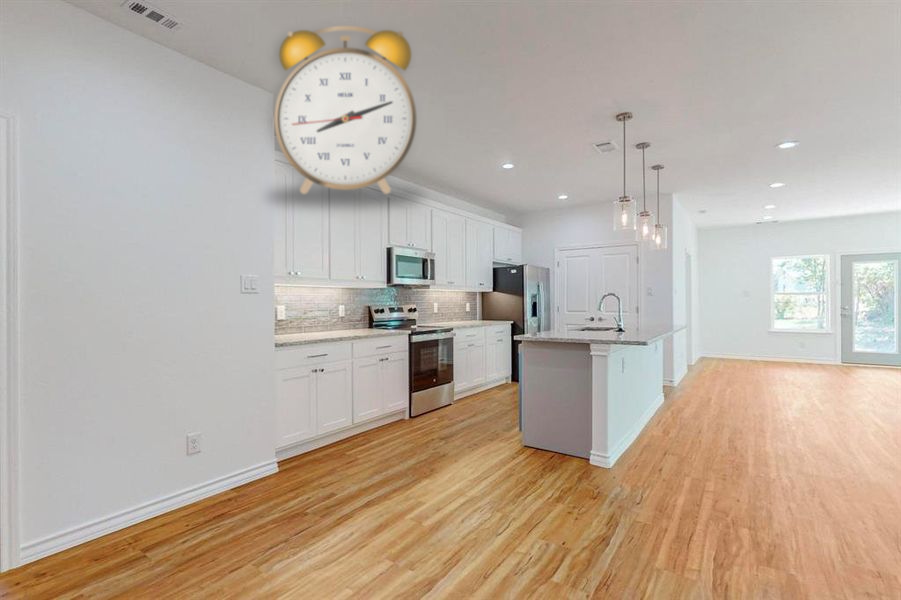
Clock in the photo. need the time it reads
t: 8:11:44
